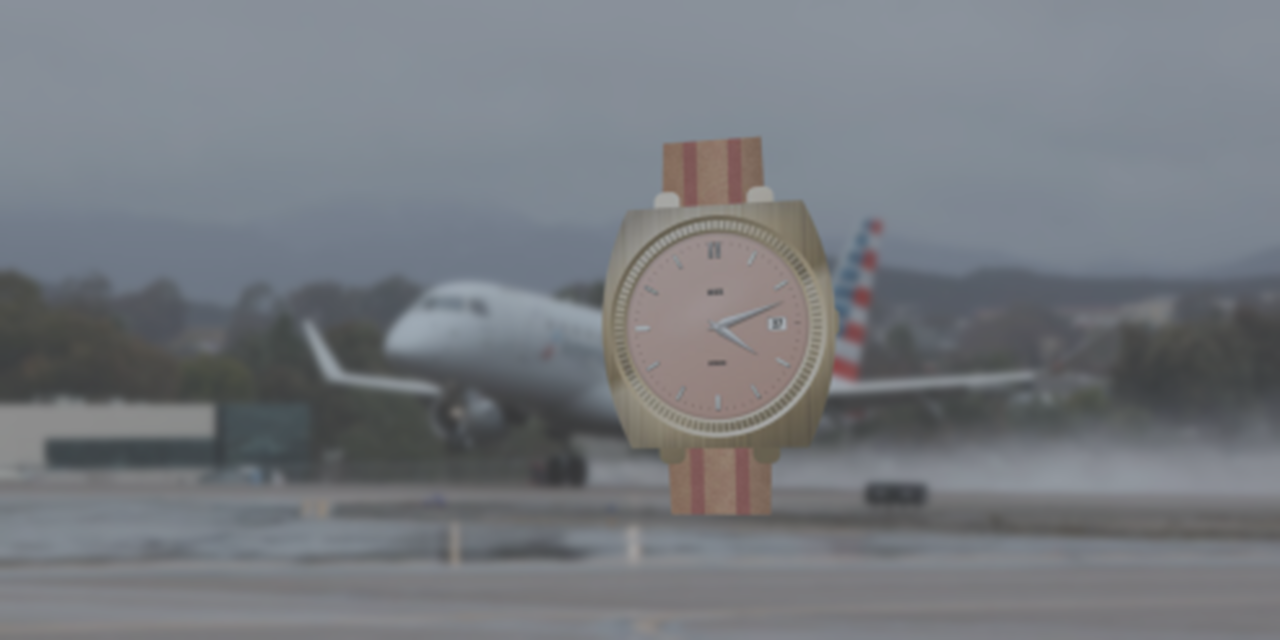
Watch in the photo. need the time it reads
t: 4:12
